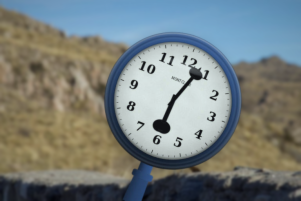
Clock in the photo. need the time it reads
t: 6:03
